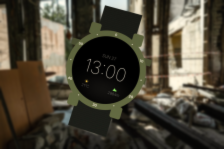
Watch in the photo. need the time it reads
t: 13:00
